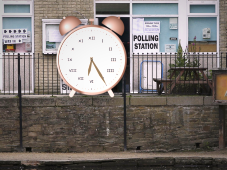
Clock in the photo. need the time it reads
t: 6:25
